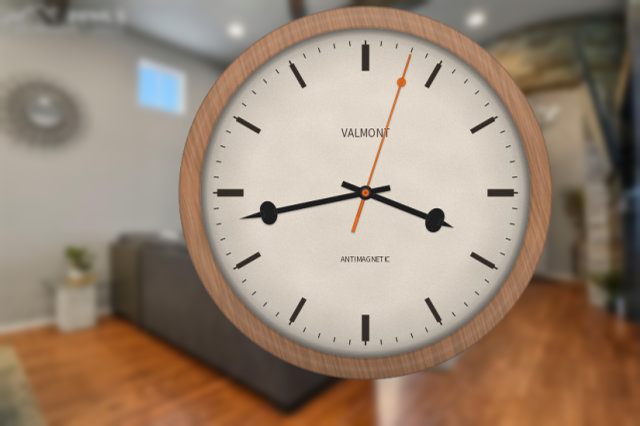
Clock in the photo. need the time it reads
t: 3:43:03
